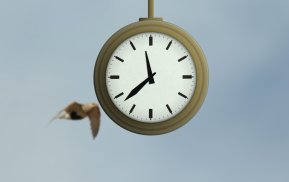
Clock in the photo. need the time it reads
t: 11:38
